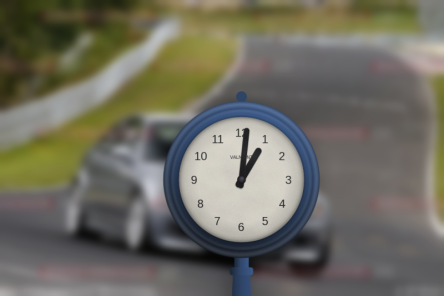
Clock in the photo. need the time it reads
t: 1:01
